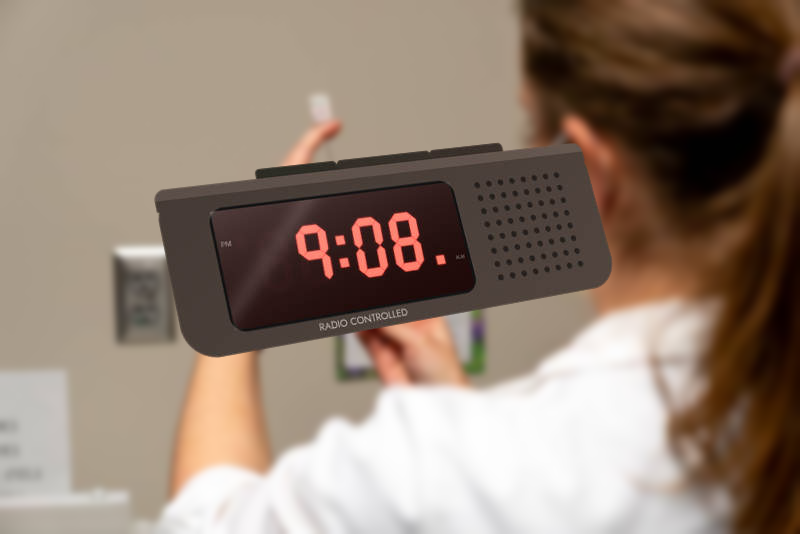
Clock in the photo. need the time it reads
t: 9:08
